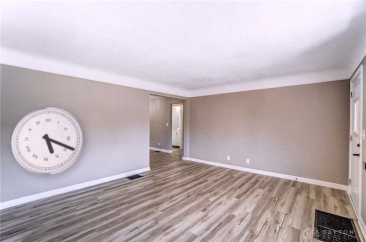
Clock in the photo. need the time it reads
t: 5:19
